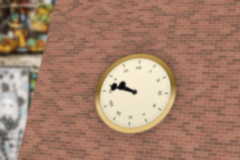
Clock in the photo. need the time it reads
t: 9:47
